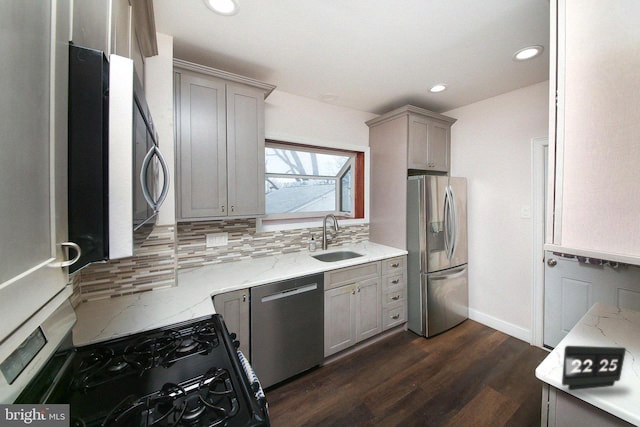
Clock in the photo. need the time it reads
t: 22:25
